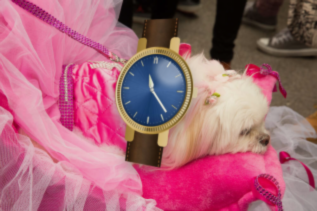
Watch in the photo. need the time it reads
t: 11:23
